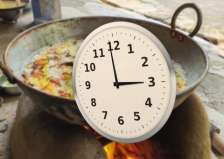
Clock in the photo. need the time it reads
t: 2:59
